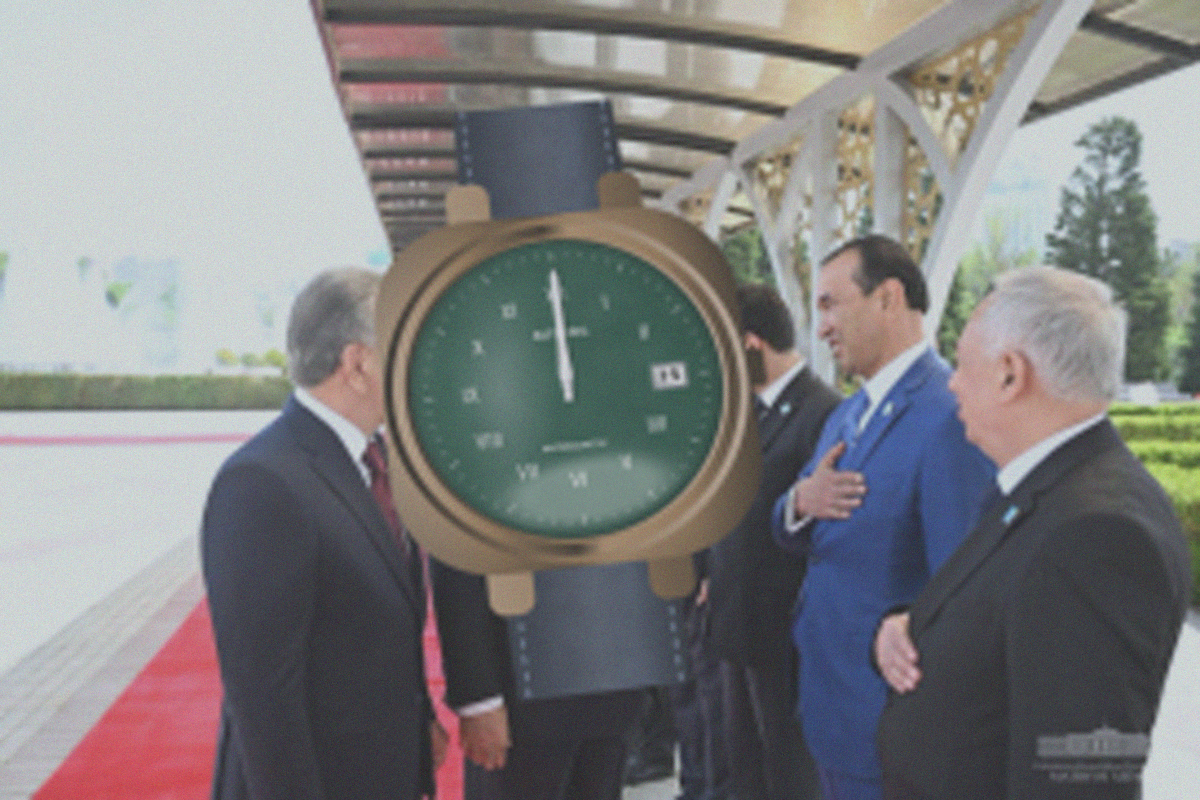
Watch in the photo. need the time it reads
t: 12:00
